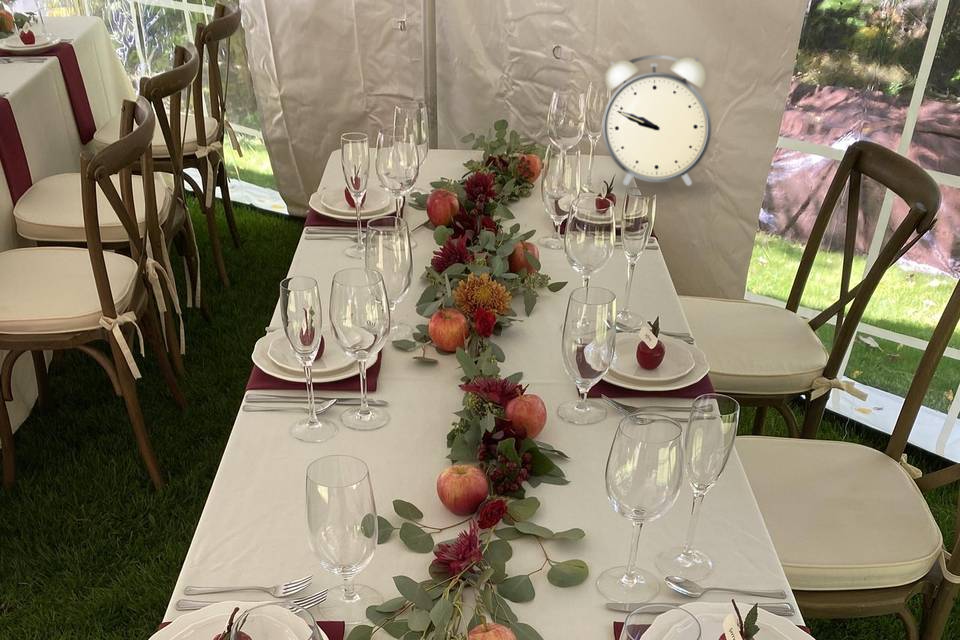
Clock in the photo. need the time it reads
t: 9:49
